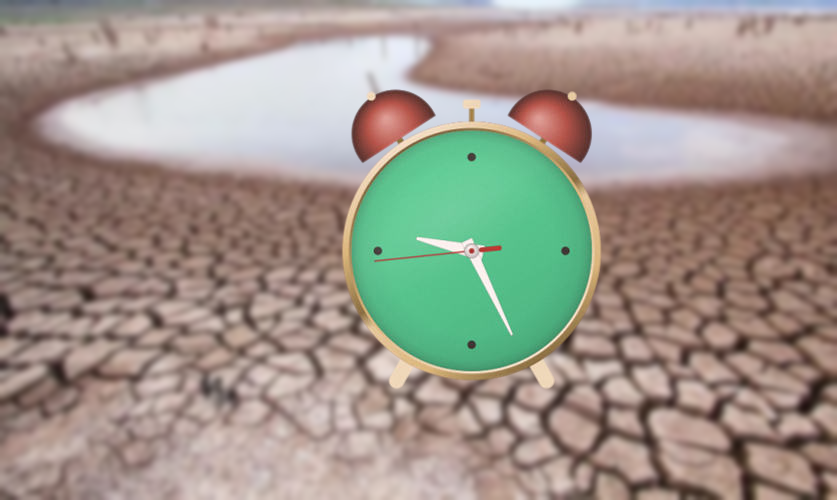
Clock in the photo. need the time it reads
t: 9:25:44
